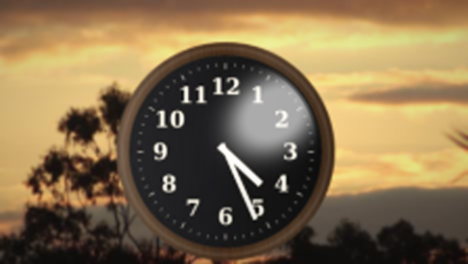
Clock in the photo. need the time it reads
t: 4:26
